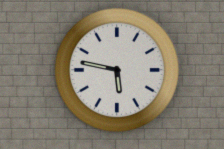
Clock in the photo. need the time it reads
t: 5:47
